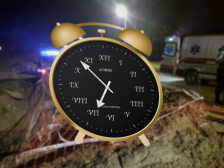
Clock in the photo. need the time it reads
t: 6:53
